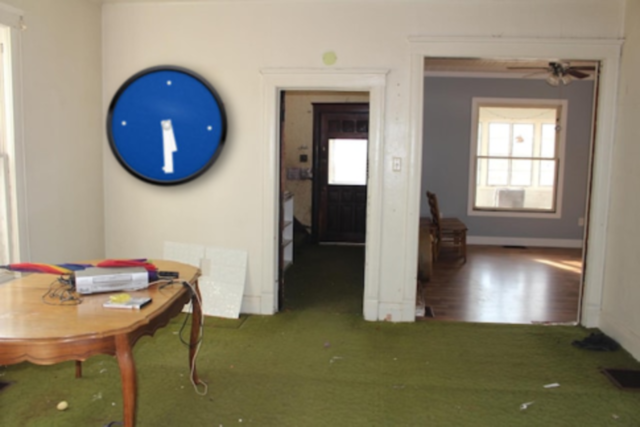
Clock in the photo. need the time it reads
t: 5:29
